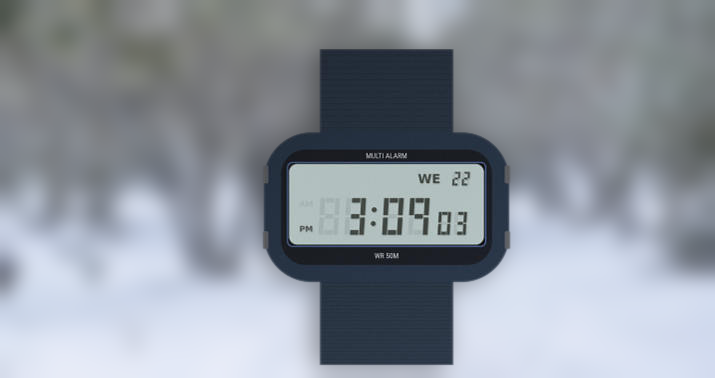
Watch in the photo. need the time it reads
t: 3:09:03
